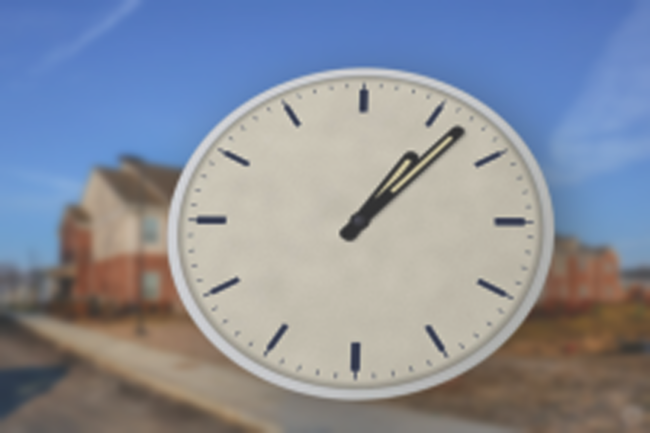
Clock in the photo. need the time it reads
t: 1:07
